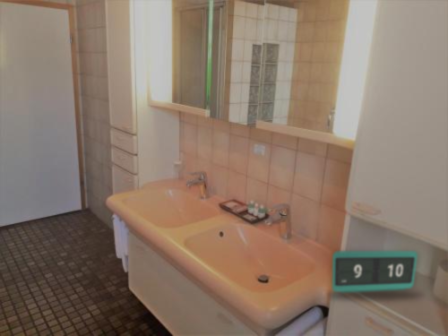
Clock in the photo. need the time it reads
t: 9:10
